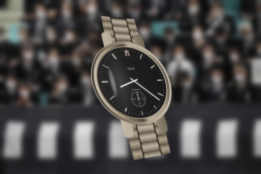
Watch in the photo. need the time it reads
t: 8:22
